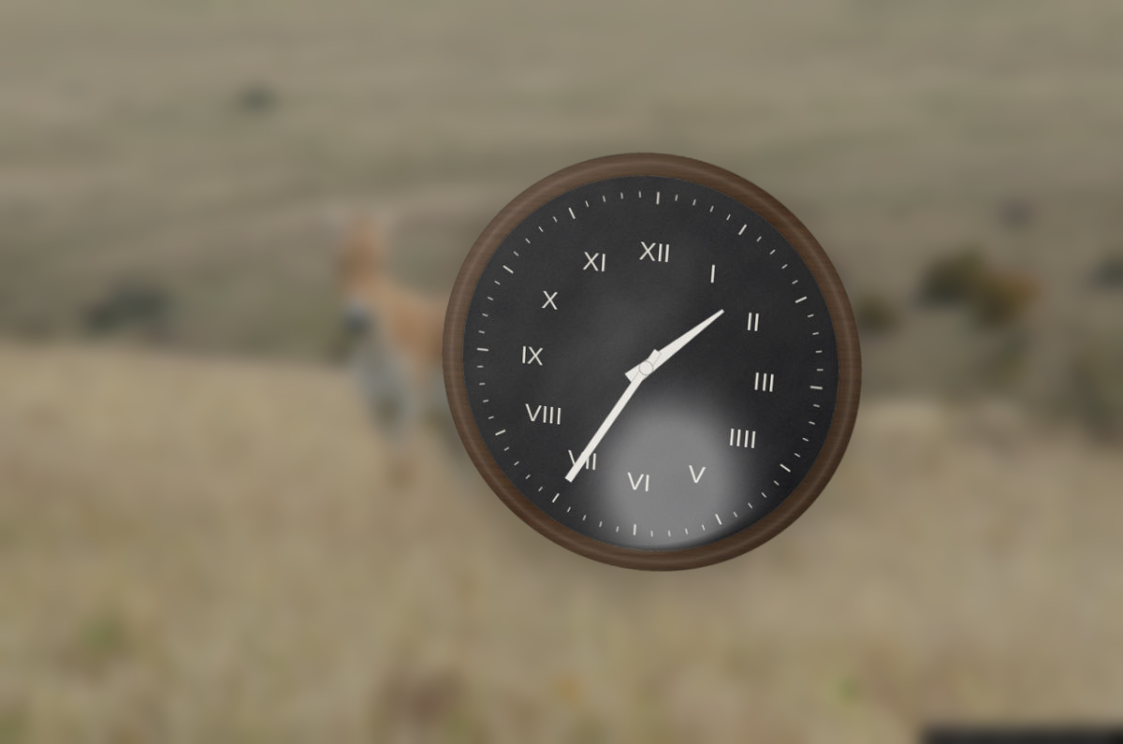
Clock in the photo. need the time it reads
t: 1:35
